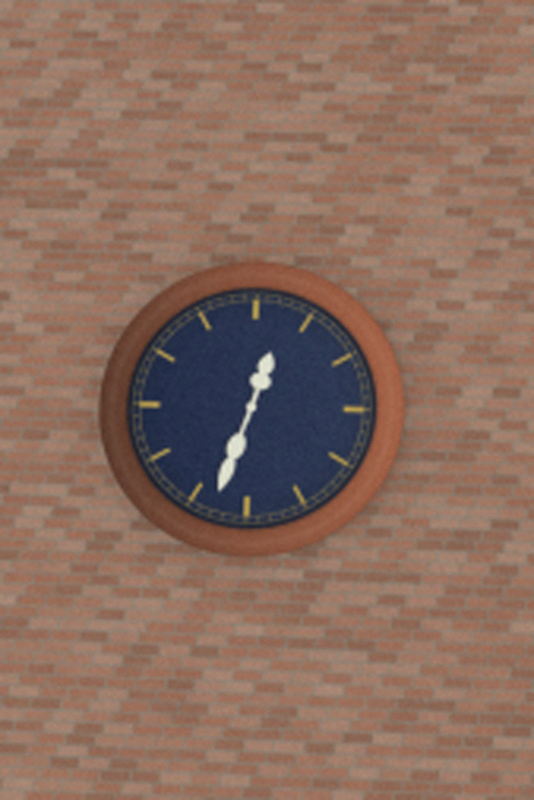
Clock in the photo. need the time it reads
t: 12:33
